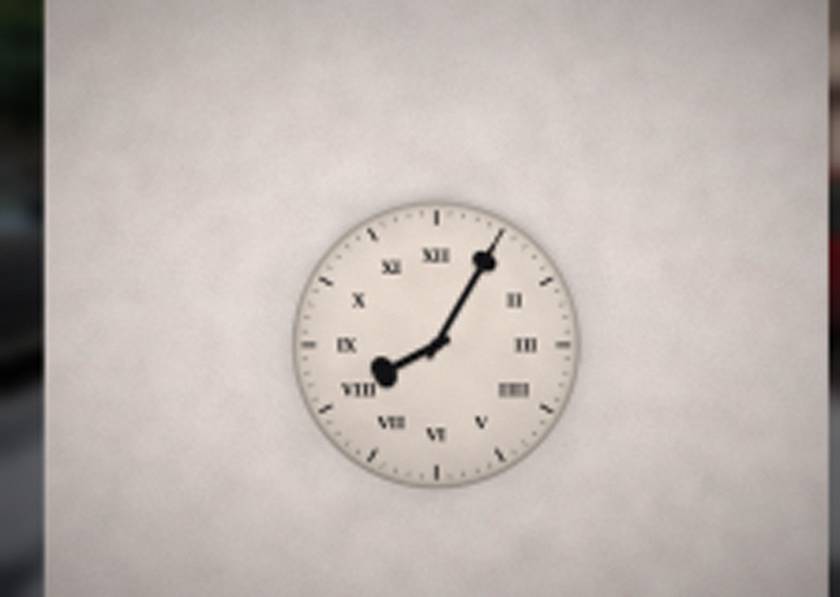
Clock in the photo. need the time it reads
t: 8:05
